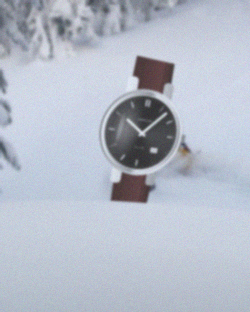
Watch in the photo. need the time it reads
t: 10:07
